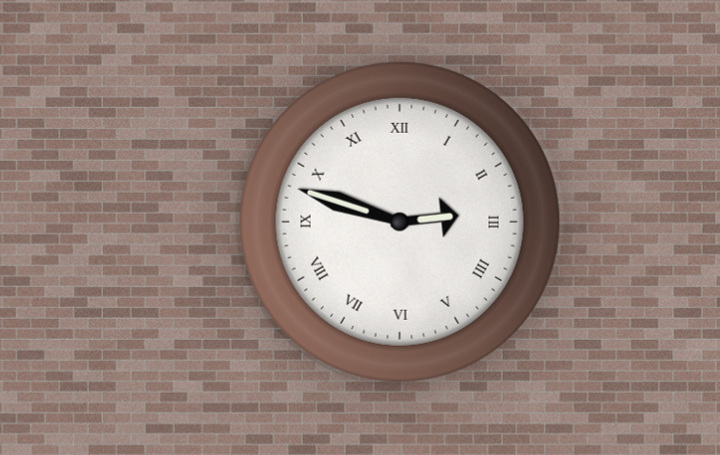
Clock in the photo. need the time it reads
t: 2:48
